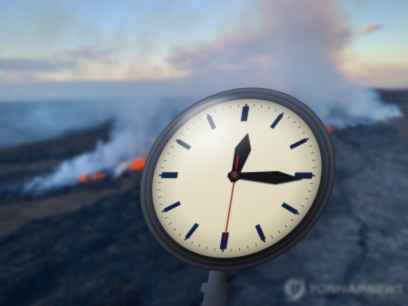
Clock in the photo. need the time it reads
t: 12:15:30
